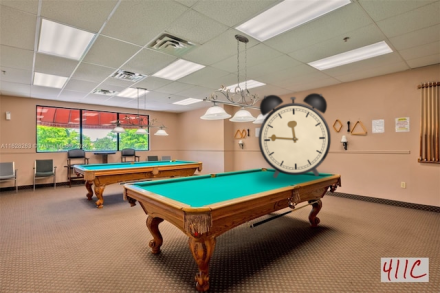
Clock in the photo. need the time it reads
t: 11:46
